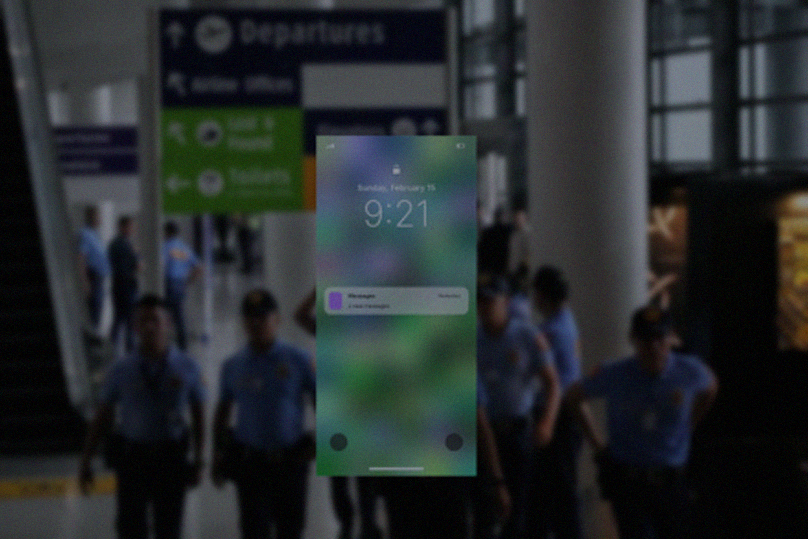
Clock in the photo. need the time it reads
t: 9:21
